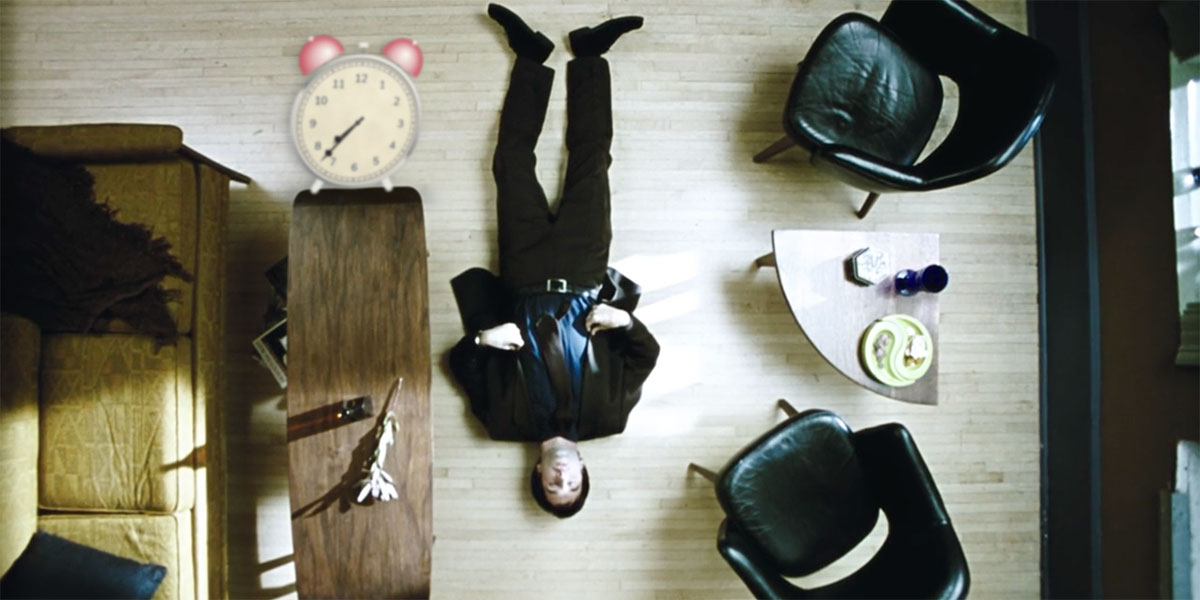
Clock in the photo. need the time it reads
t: 7:37
